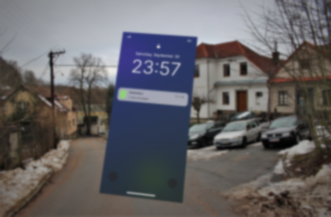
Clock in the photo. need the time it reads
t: 23:57
